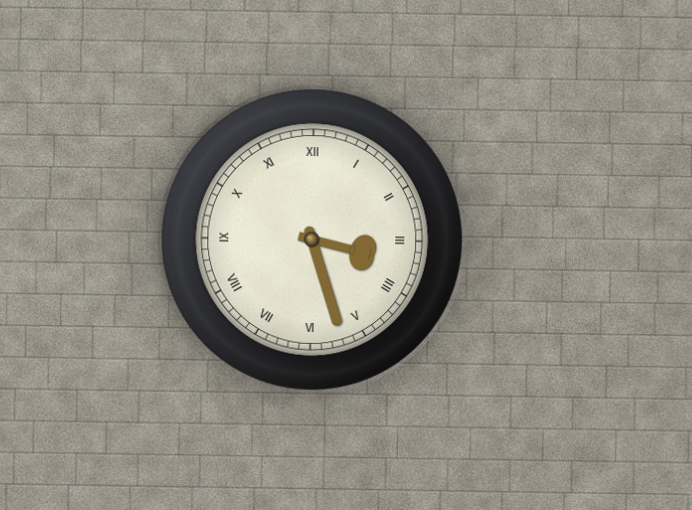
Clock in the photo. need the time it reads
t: 3:27
